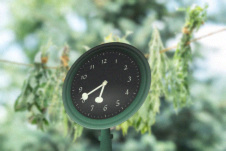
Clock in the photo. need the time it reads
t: 6:41
